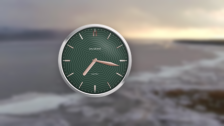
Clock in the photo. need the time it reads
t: 7:17
